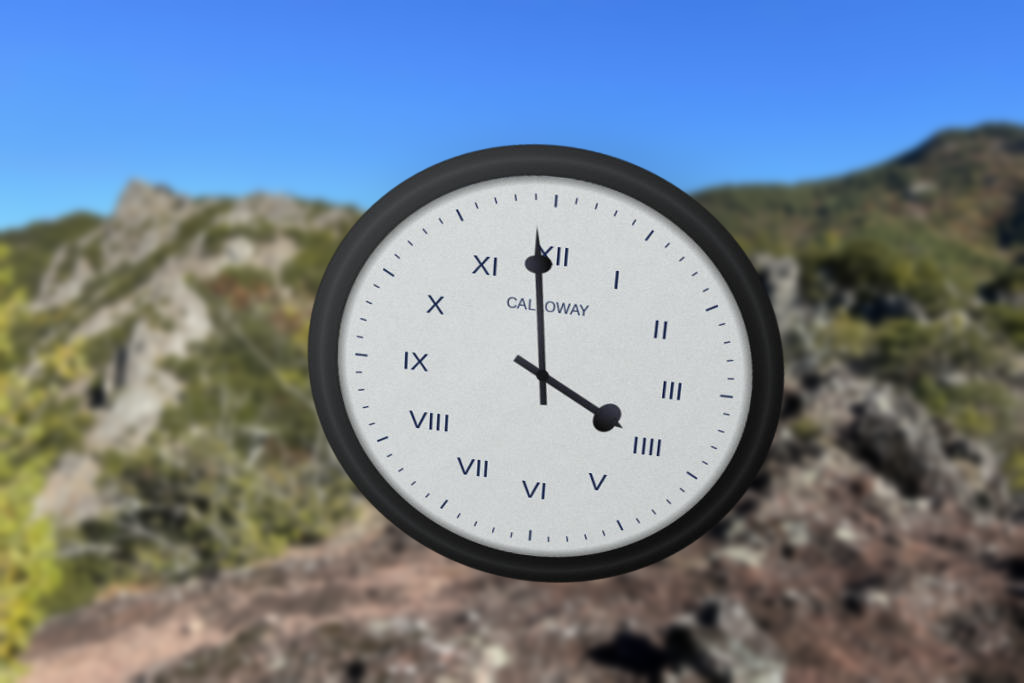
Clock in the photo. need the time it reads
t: 3:59
